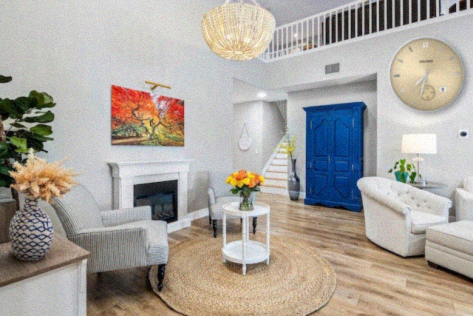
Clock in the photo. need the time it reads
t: 7:33
